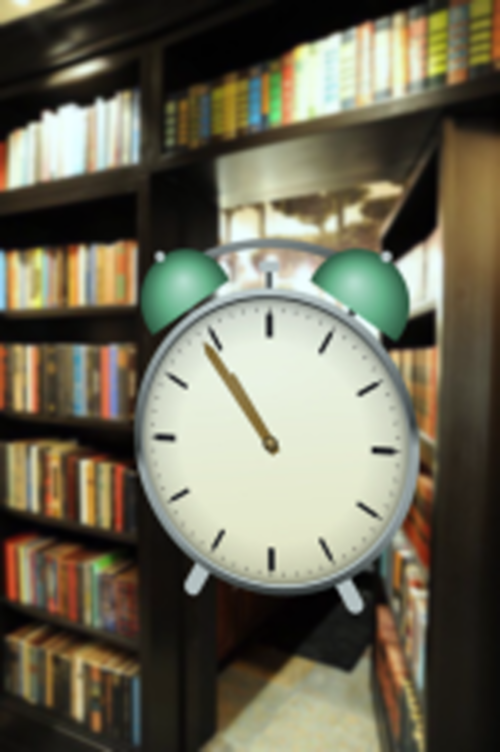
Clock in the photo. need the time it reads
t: 10:54
